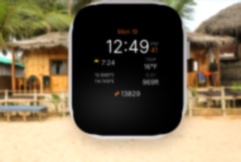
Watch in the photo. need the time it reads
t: 12:49
